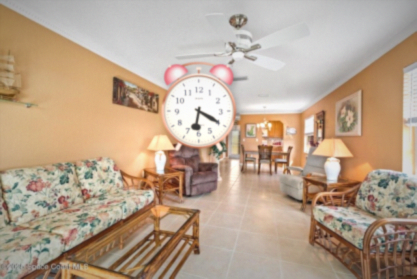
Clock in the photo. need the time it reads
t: 6:20
